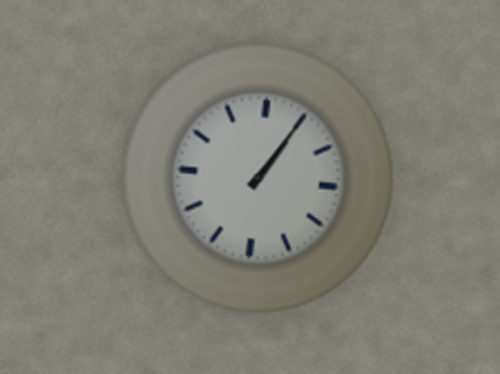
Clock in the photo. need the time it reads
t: 1:05
